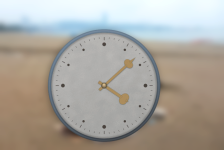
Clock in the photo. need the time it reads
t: 4:08
